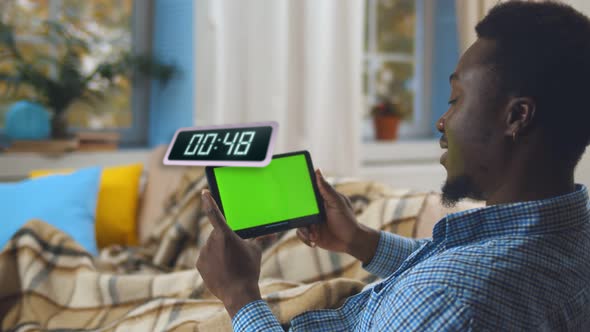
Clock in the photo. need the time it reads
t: 0:48
